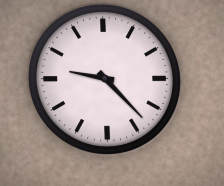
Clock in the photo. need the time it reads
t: 9:23
